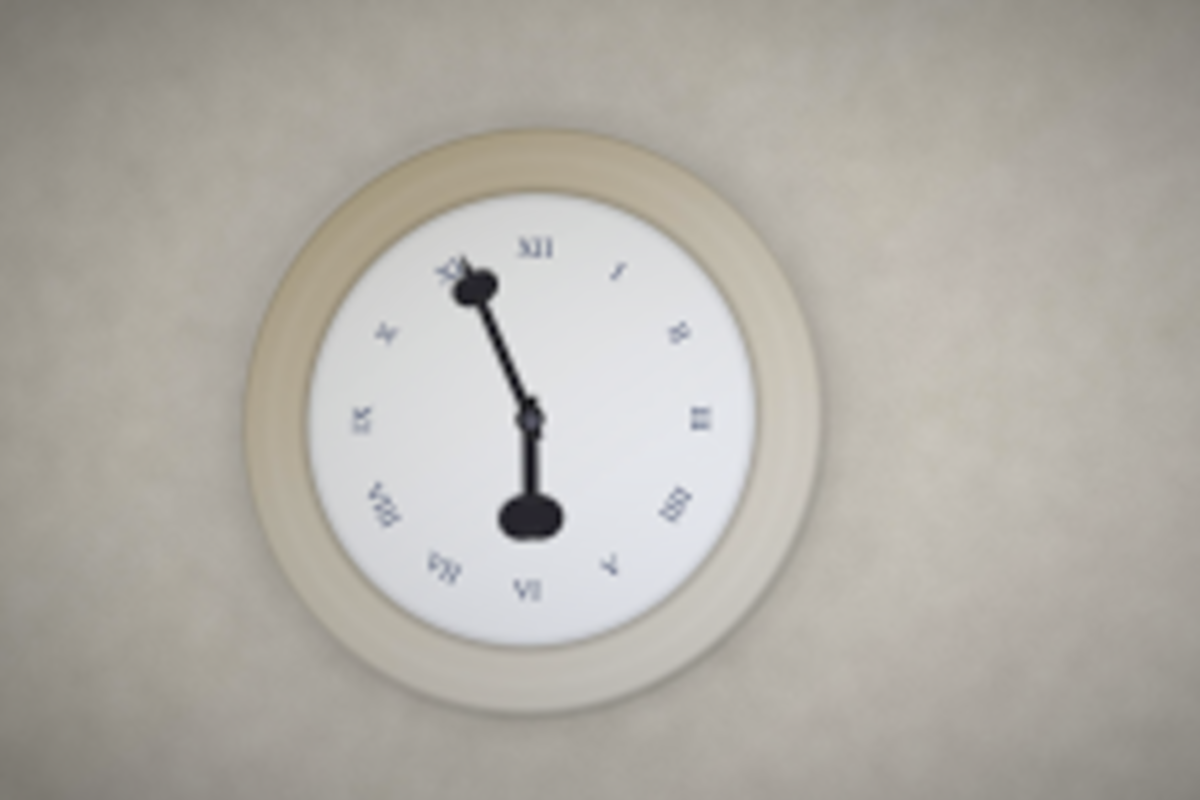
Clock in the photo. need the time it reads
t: 5:56
